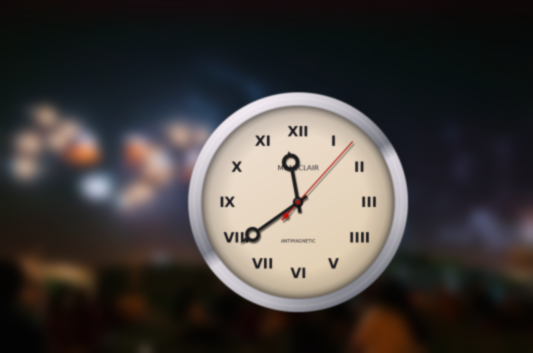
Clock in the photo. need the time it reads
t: 11:39:07
